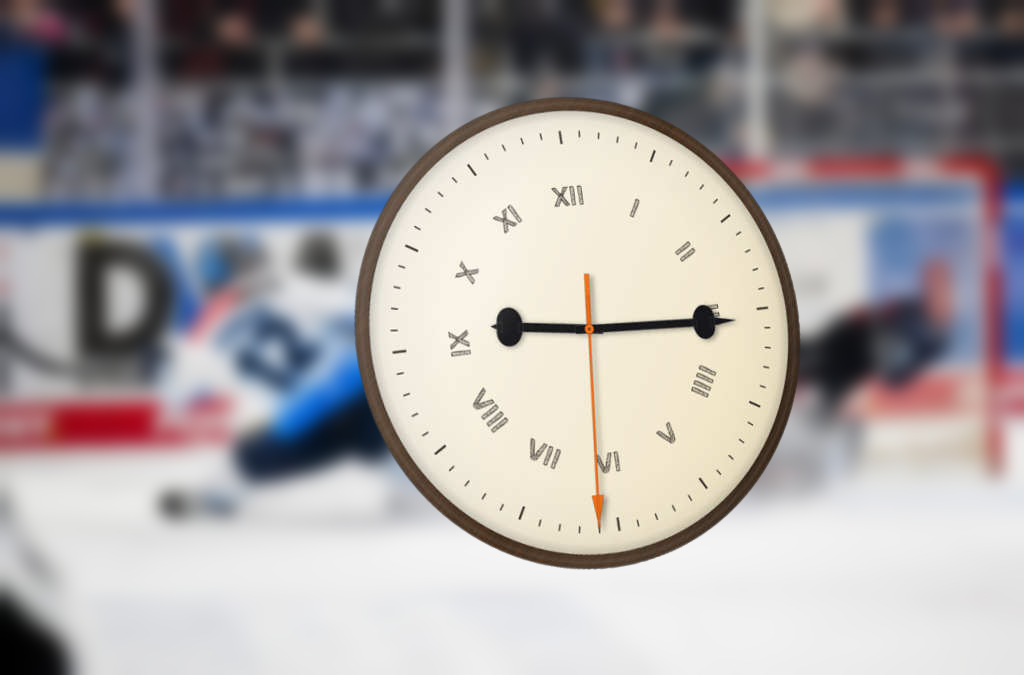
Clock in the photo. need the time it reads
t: 9:15:31
